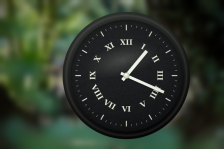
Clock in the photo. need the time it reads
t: 1:19
